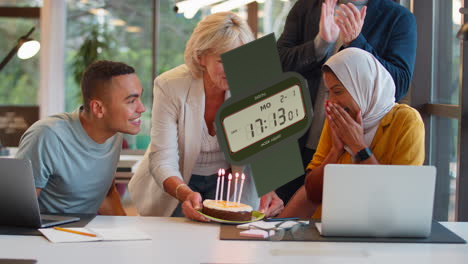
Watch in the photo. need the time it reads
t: 17:13:01
